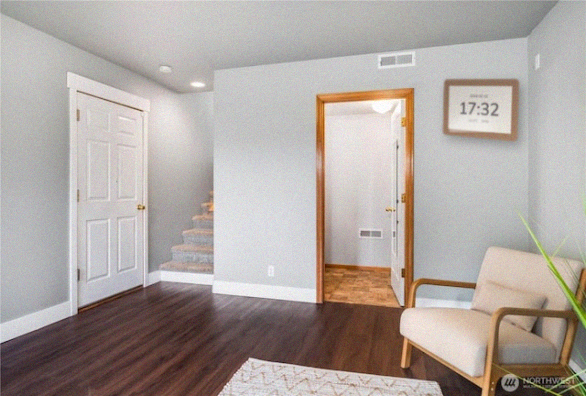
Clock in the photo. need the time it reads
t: 17:32
